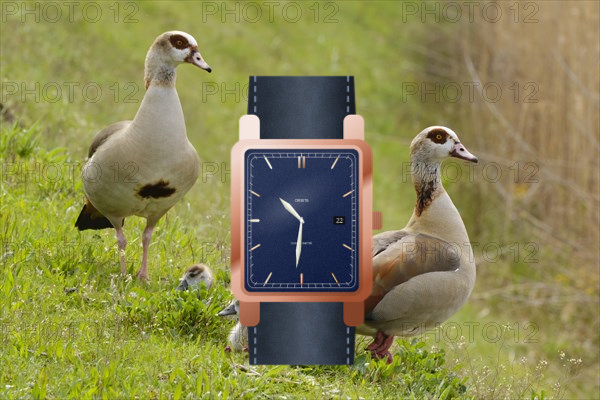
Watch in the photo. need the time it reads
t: 10:31
